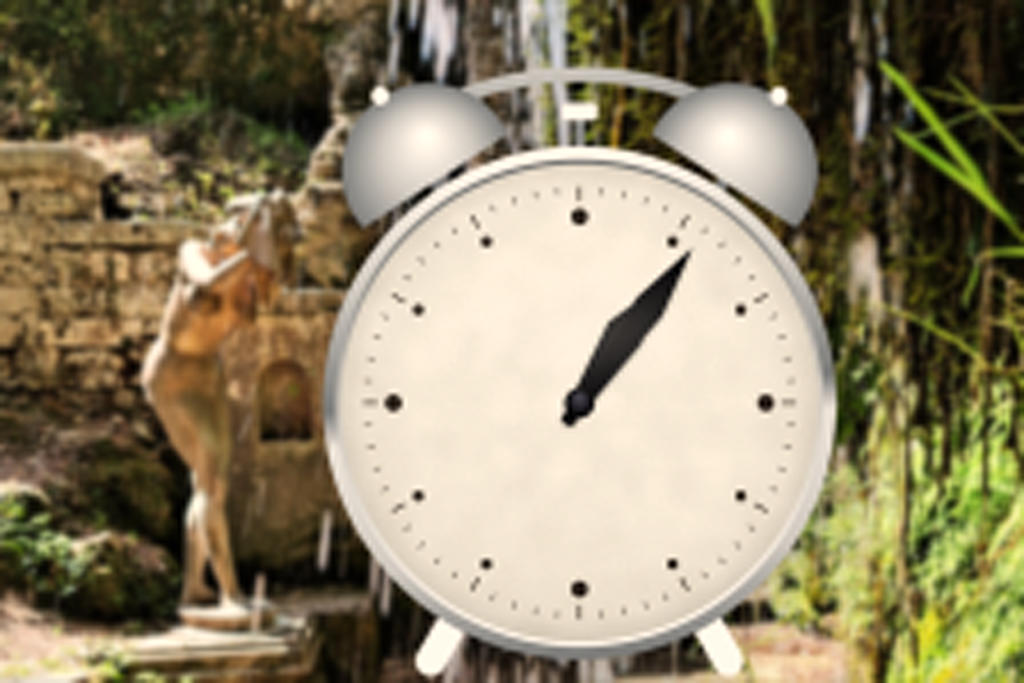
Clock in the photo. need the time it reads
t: 1:06
